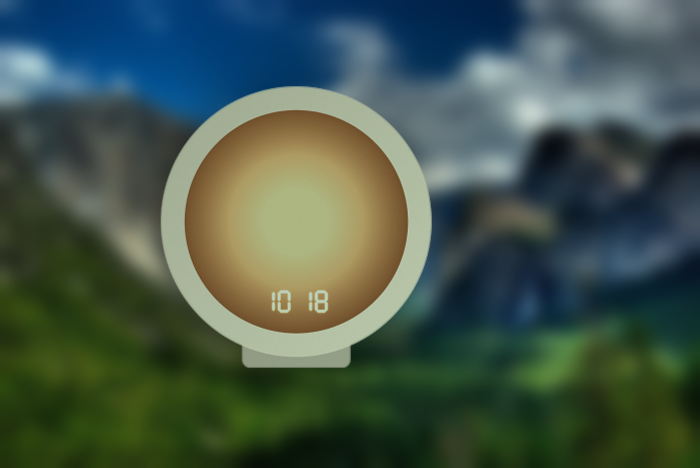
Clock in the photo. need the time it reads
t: 10:18
